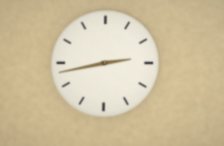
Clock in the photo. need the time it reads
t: 2:43
